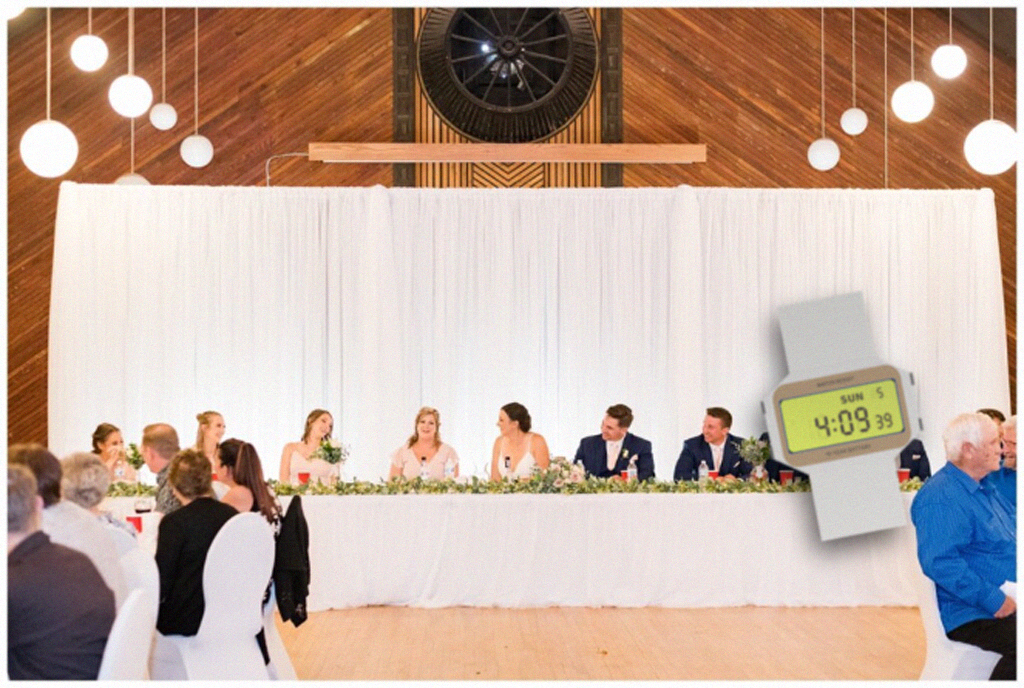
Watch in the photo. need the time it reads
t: 4:09:39
